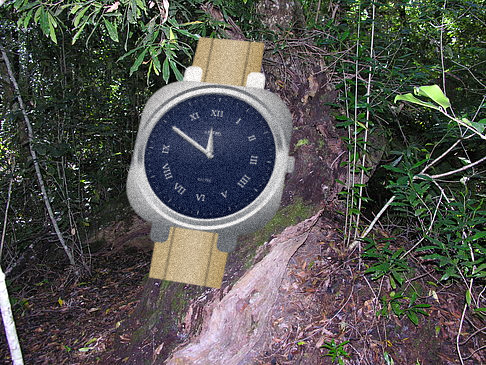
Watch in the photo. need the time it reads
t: 11:50
